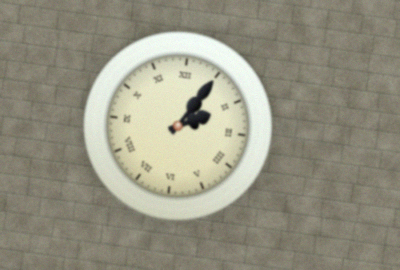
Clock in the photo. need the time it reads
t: 2:05
